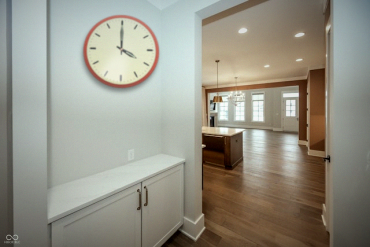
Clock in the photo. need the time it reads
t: 4:00
